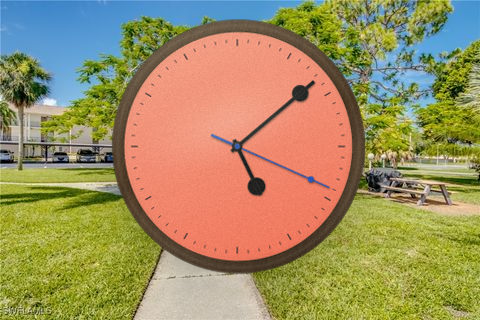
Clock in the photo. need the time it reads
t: 5:08:19
